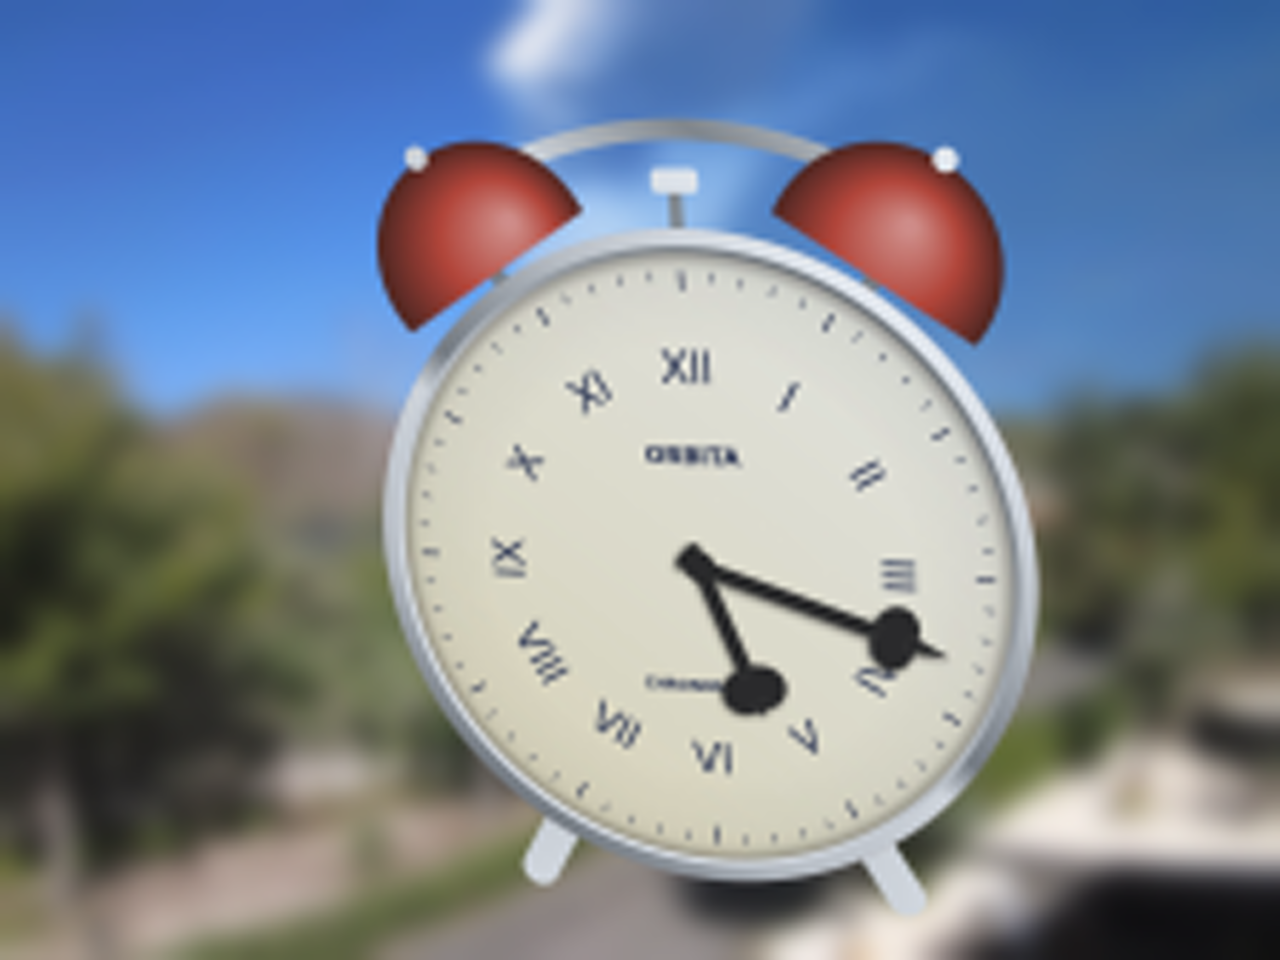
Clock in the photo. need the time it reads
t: 5:18
